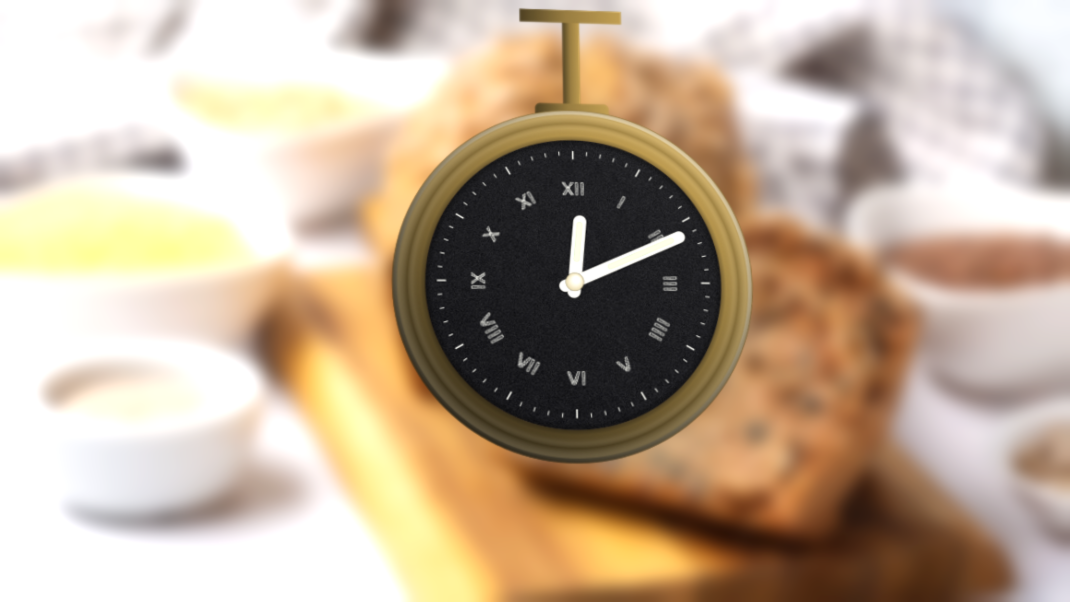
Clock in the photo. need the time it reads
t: 12:11
